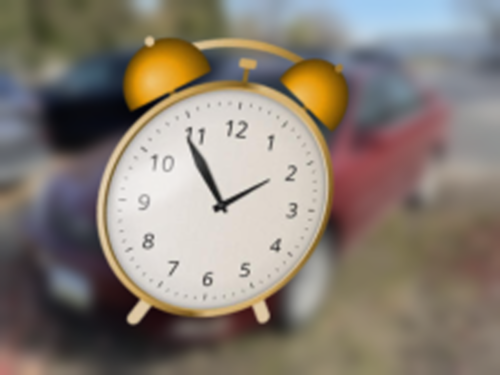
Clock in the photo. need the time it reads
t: 1:54
